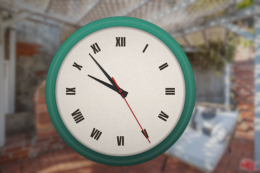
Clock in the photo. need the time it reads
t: 9:53:25
